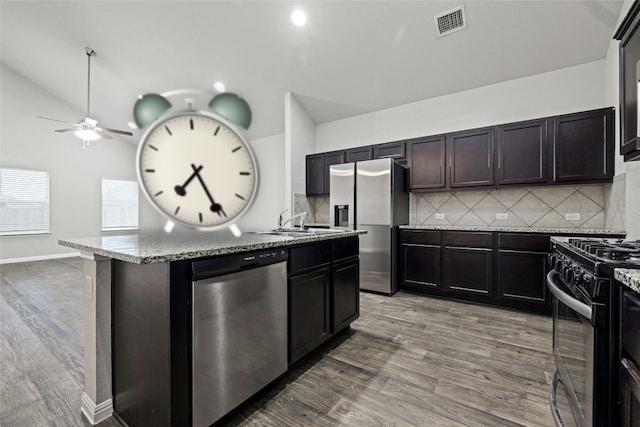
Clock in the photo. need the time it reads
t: 7:26
